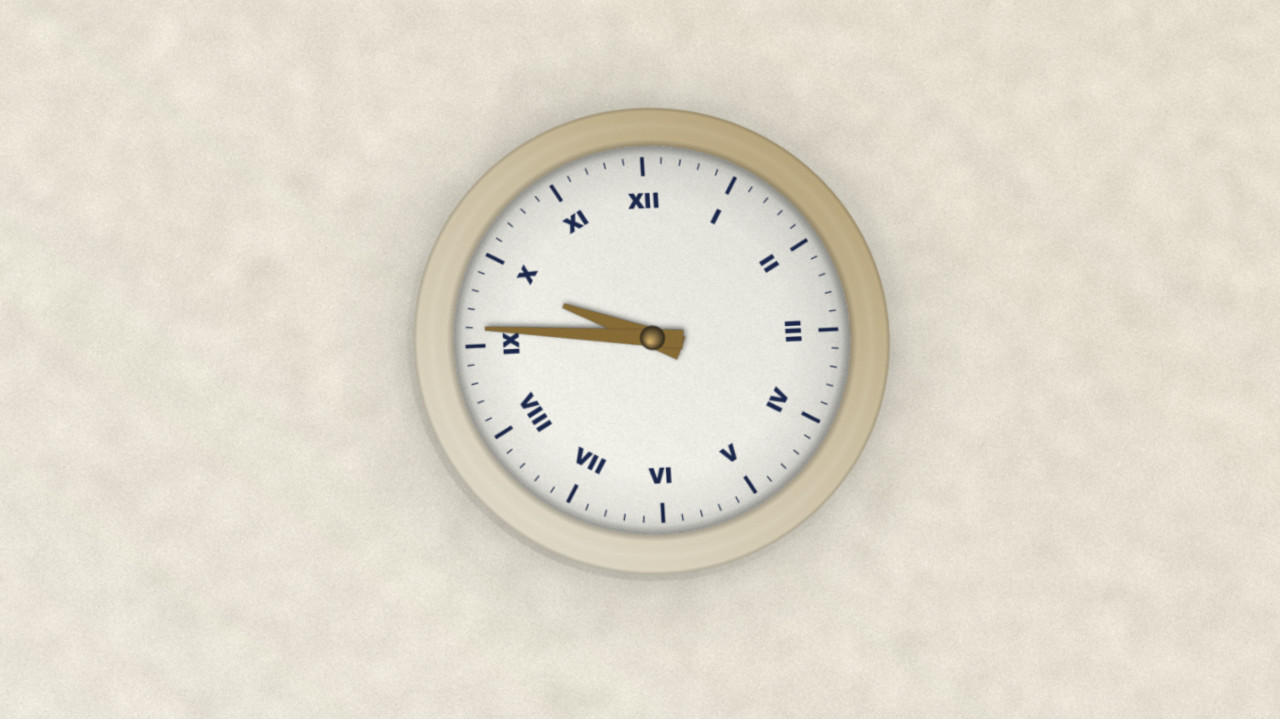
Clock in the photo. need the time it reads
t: 9:46
